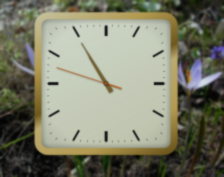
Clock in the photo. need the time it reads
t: 10:54:48
